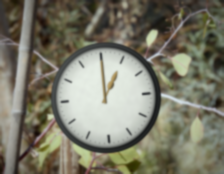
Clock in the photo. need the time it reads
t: 1:00
